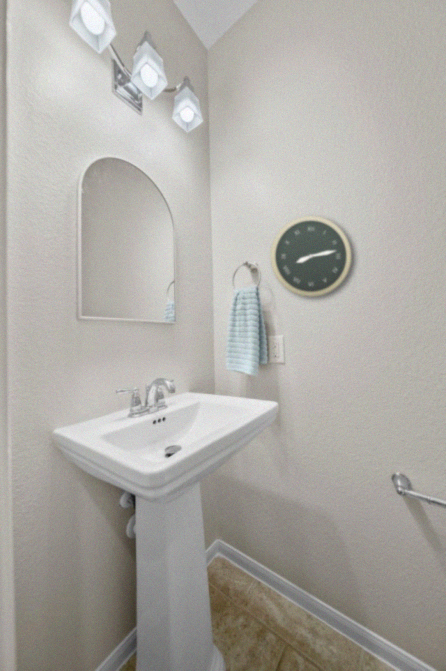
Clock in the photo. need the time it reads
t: 8:13
